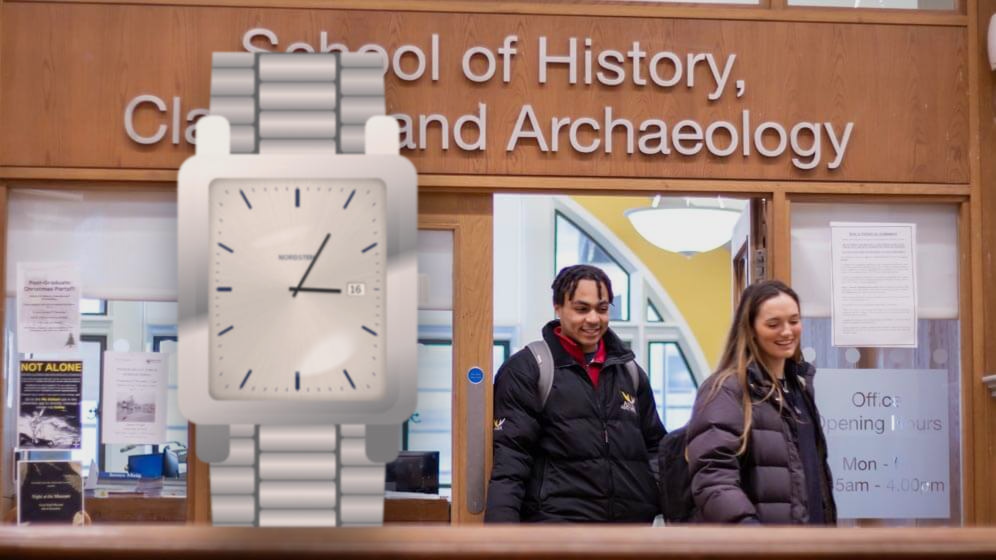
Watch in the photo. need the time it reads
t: 3:05
